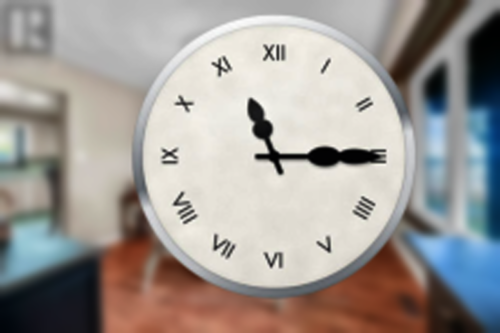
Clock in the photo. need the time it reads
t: 11:15
